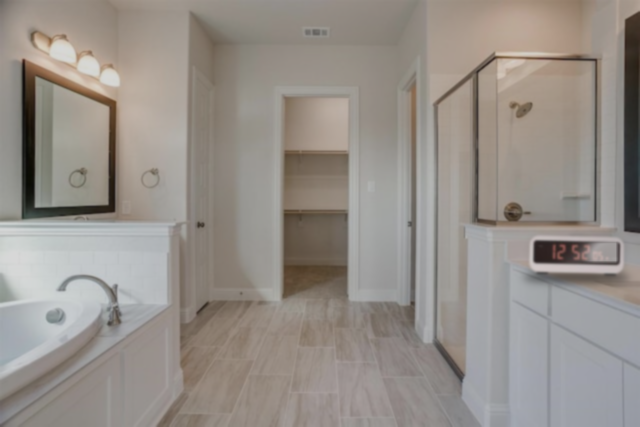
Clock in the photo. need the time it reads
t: 12:52
